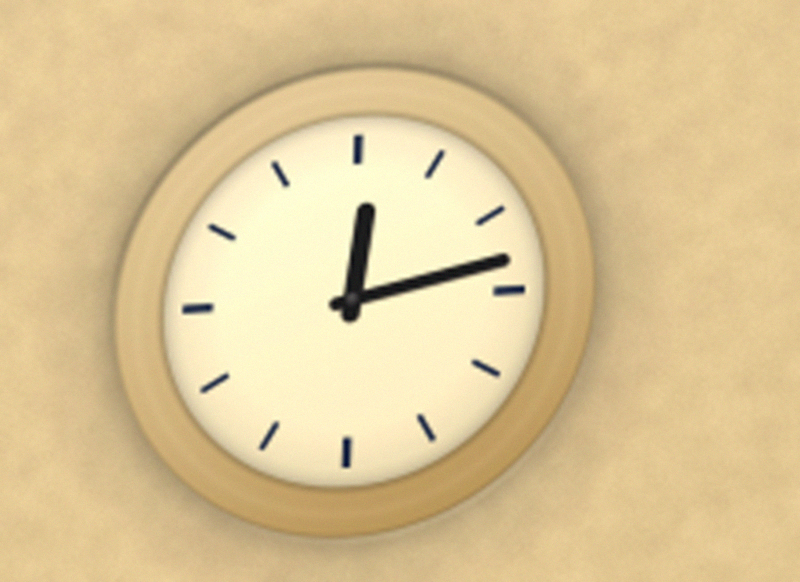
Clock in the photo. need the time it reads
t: 12:13
